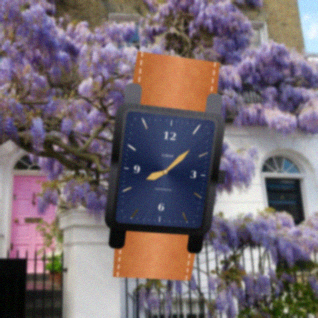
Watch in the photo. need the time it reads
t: 8:07
